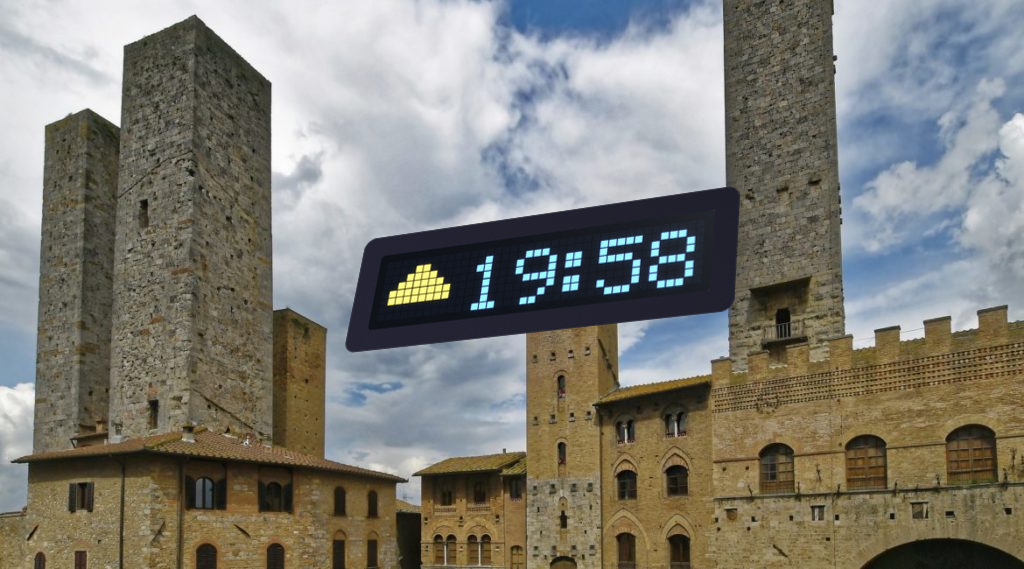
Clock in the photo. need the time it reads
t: 19:58
